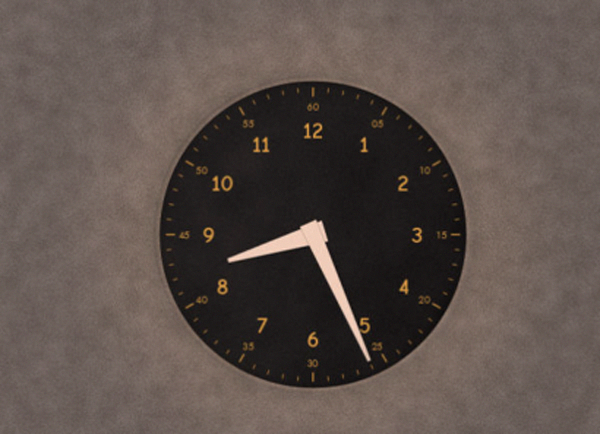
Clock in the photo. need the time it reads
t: 8:26
